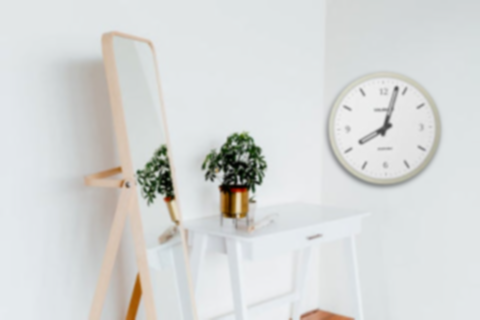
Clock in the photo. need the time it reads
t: 8:03
